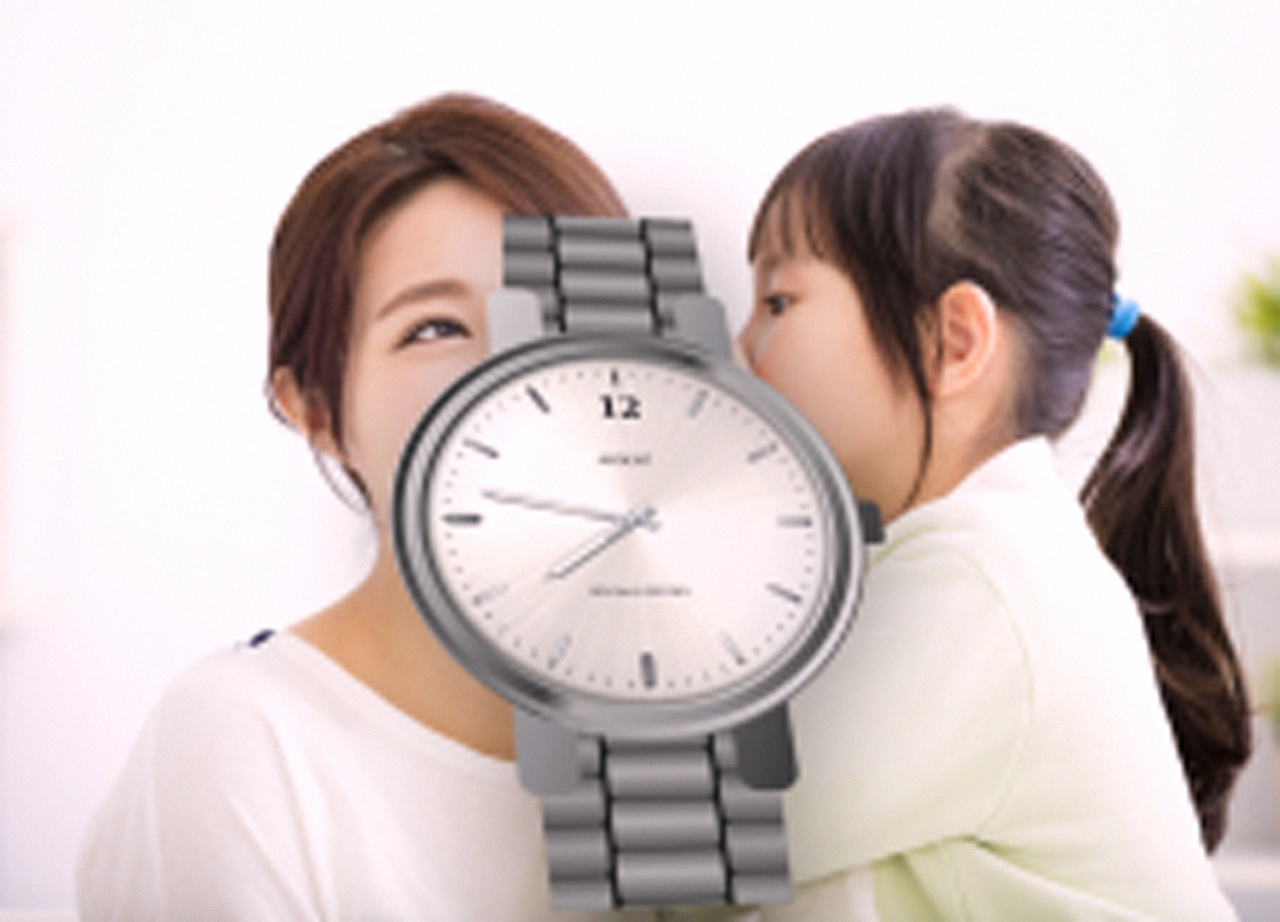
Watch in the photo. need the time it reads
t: 7:47
